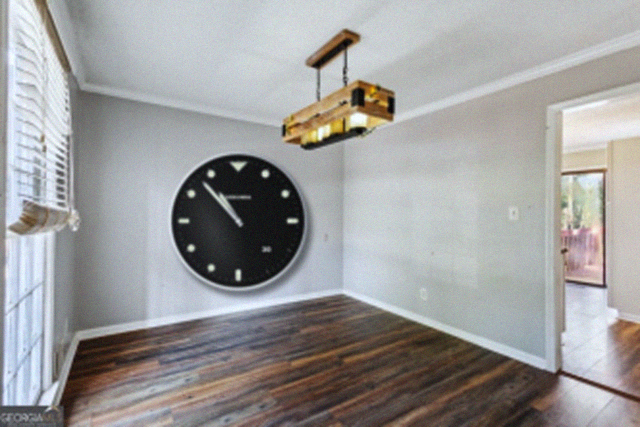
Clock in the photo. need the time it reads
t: 10:53
